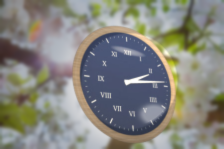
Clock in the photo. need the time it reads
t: 2:14
